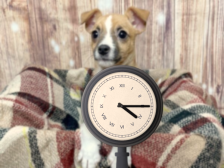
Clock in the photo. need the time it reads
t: 4:15
